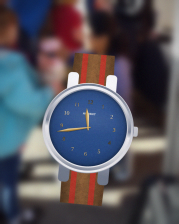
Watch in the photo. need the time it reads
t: 11:43
